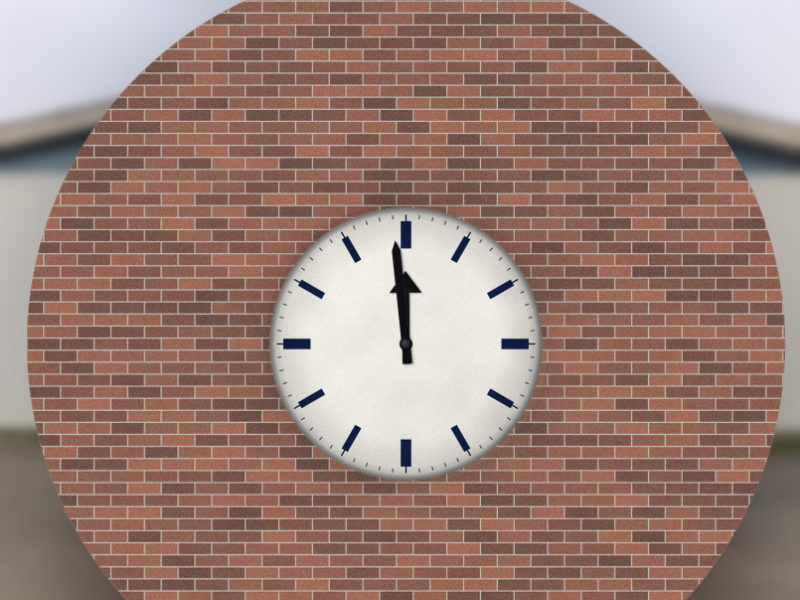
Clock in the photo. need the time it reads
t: 11:59
